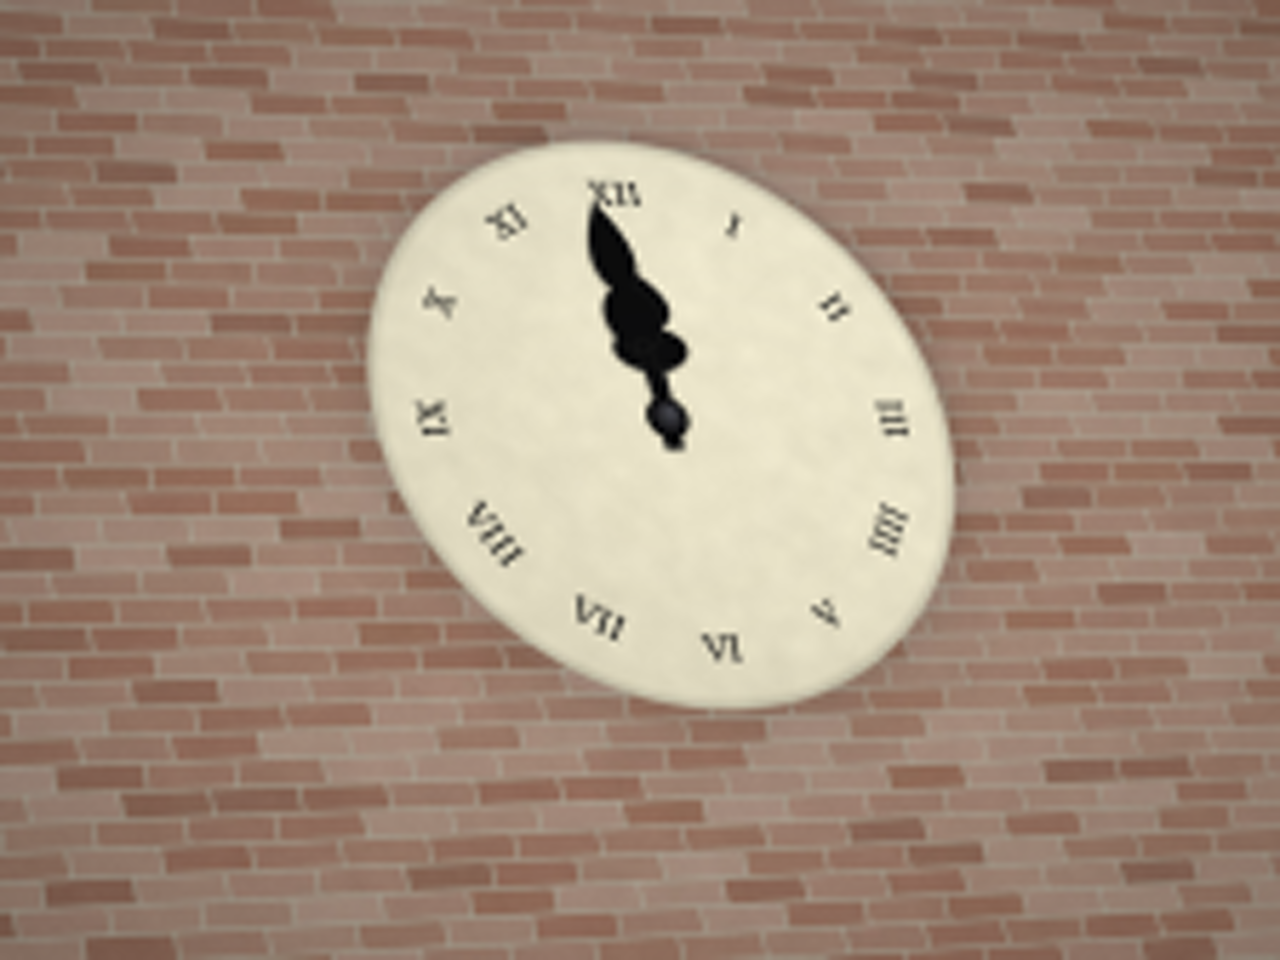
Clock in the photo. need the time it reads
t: 11:59
